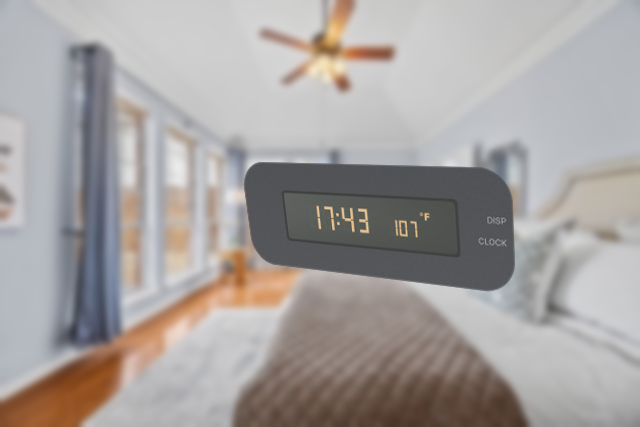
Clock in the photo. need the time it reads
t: 17:43
